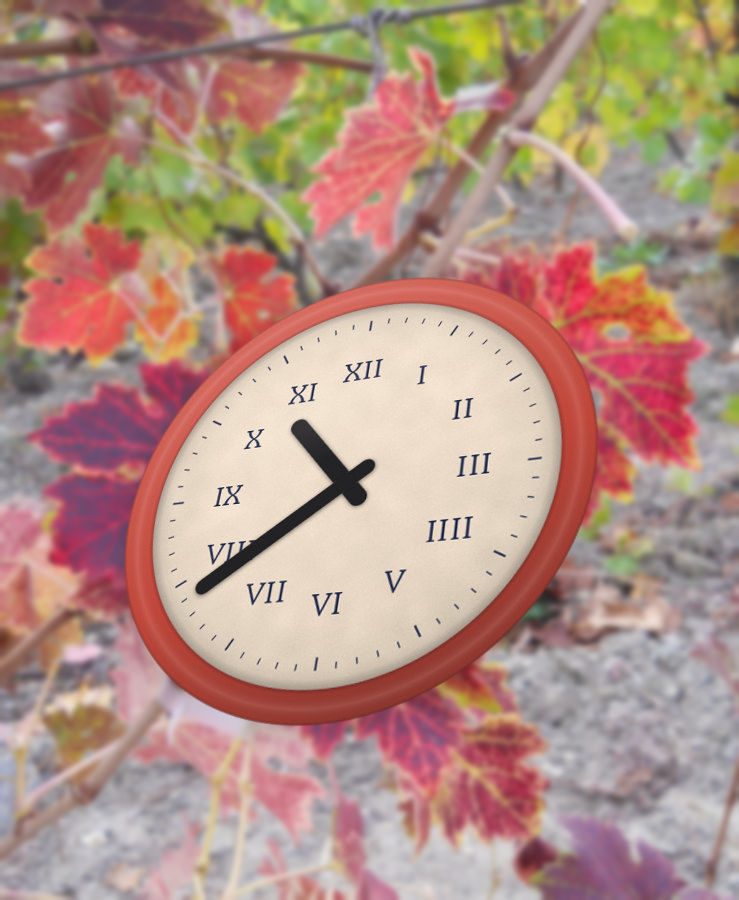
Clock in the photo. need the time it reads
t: 10:39
